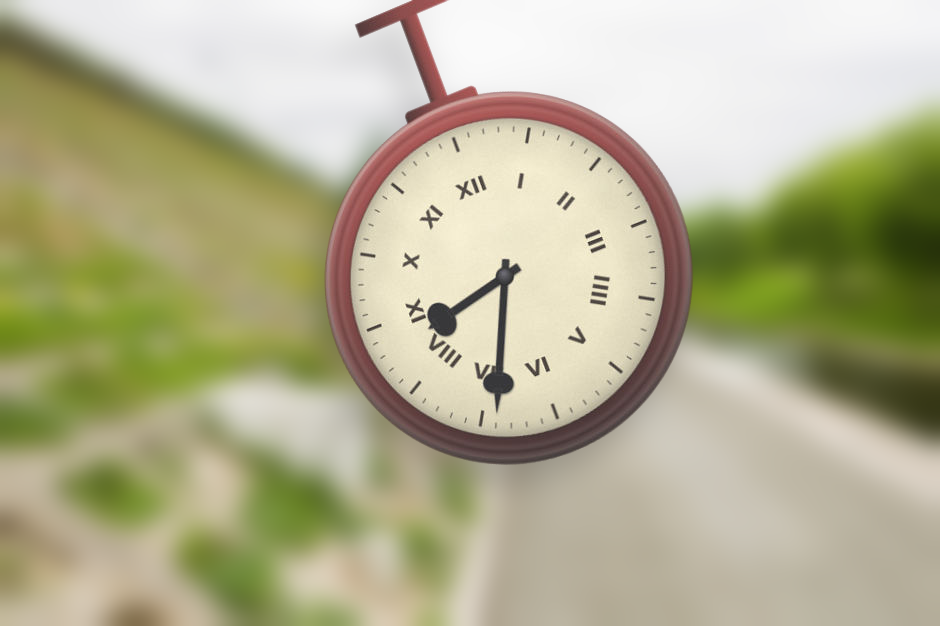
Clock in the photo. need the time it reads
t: 8:34
